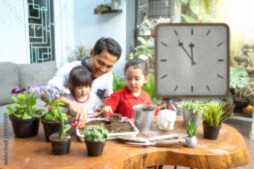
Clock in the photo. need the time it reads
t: 11:54
